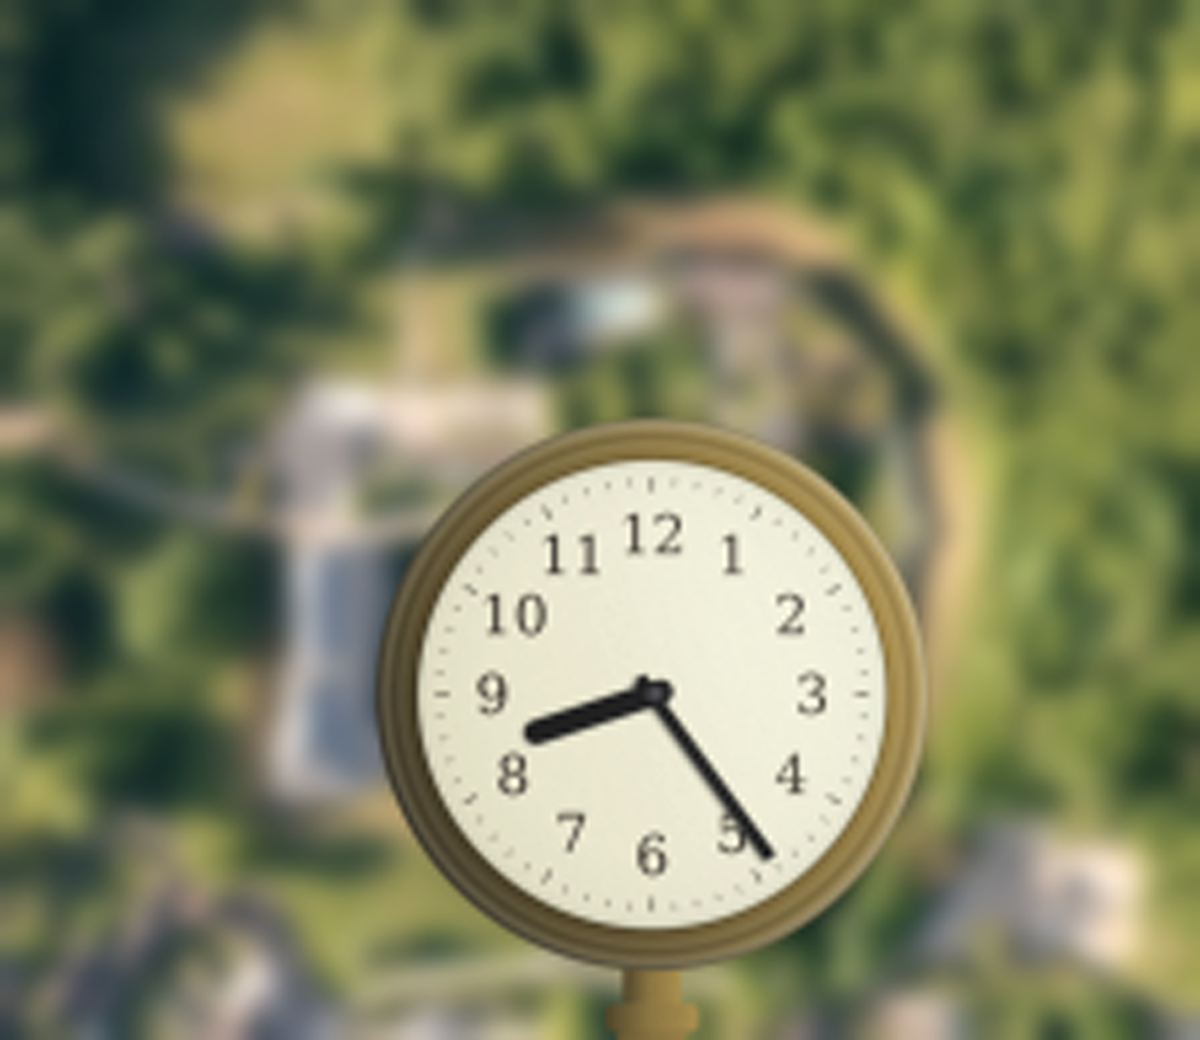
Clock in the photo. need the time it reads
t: 8:24
